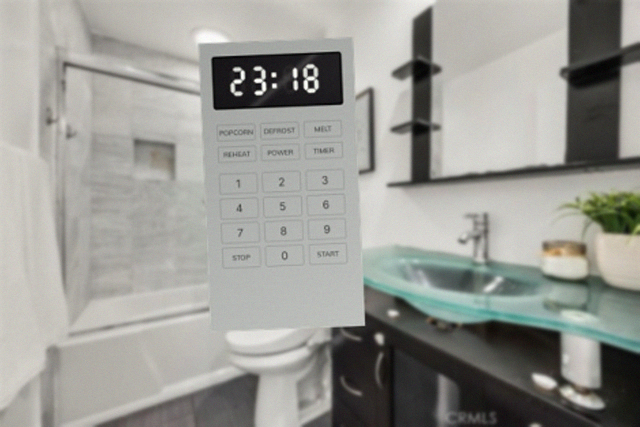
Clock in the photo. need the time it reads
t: 23:18
